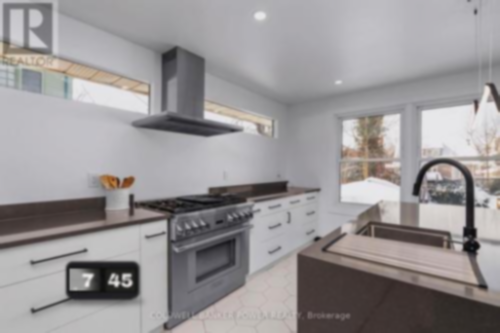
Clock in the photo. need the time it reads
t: 7:45
